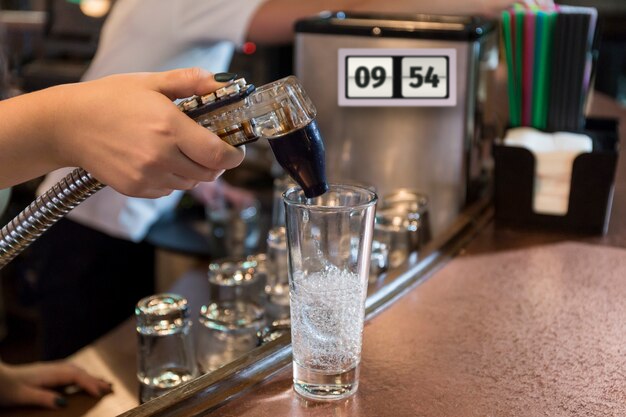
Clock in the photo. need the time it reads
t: 9:54
